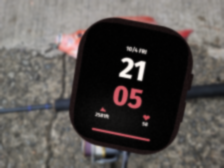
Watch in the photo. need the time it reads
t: 21:05
